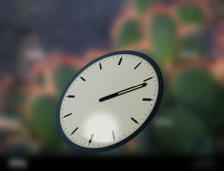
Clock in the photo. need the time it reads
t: 2:11
